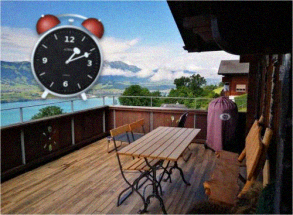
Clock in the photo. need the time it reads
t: 1:11
